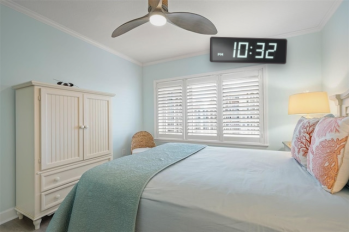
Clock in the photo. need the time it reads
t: 10:32
